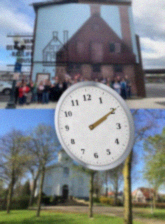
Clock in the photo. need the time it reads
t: 2:10
